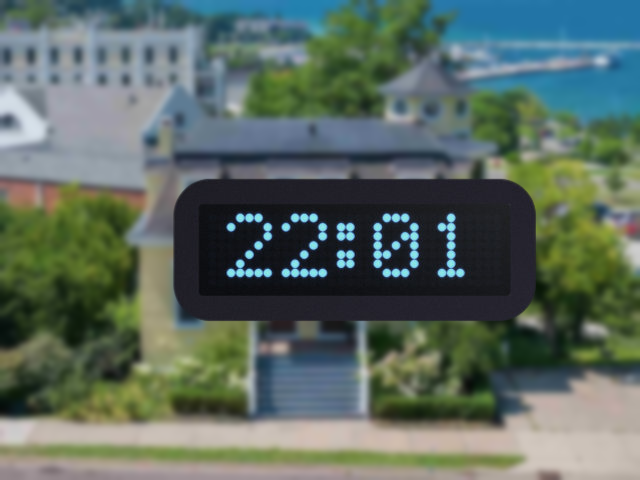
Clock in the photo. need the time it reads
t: 22:01
